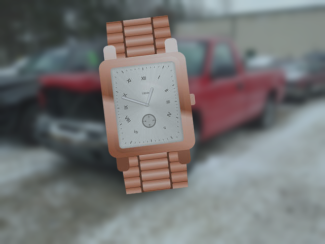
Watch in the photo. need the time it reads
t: 12:49
